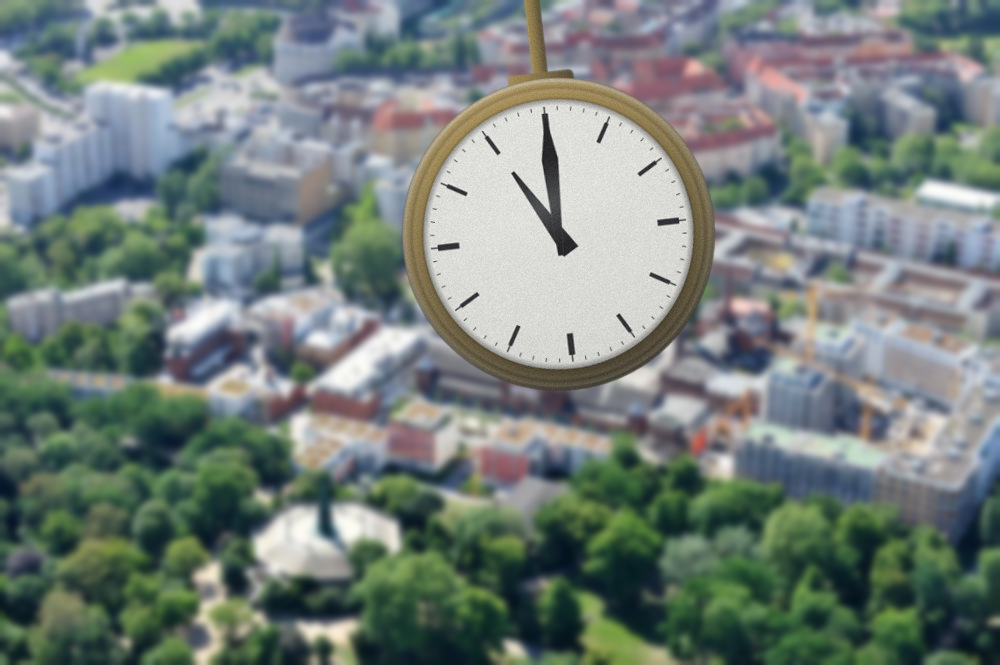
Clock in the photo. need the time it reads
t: 11:00
